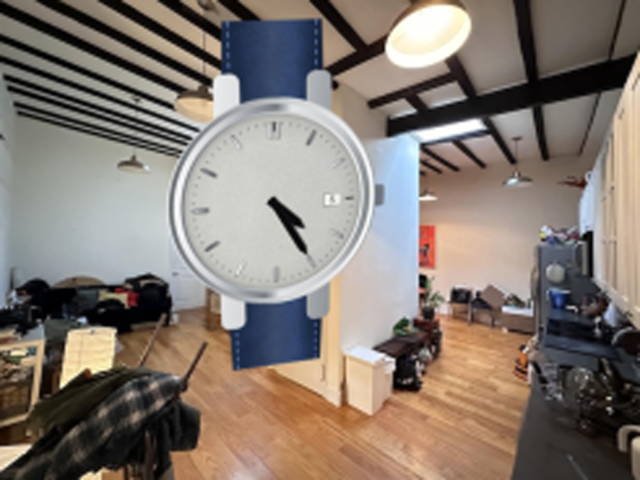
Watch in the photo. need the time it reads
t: 4:25
